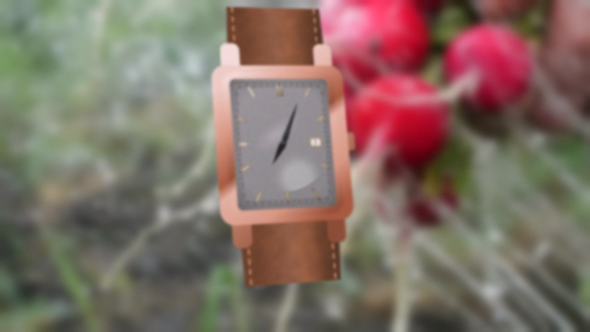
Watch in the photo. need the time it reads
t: 7:04
